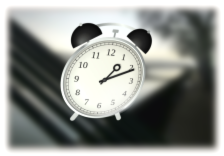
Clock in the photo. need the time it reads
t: 1:11
